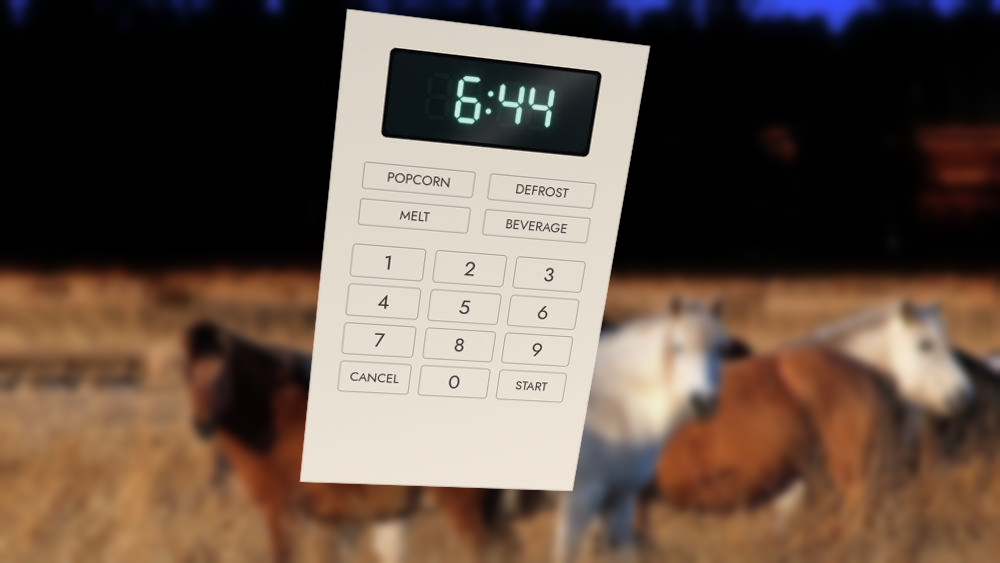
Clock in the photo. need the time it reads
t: 6:44
